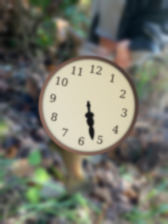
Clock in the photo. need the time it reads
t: 5:27
